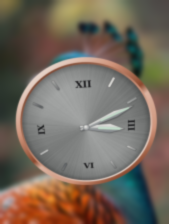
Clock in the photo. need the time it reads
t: 3:11
